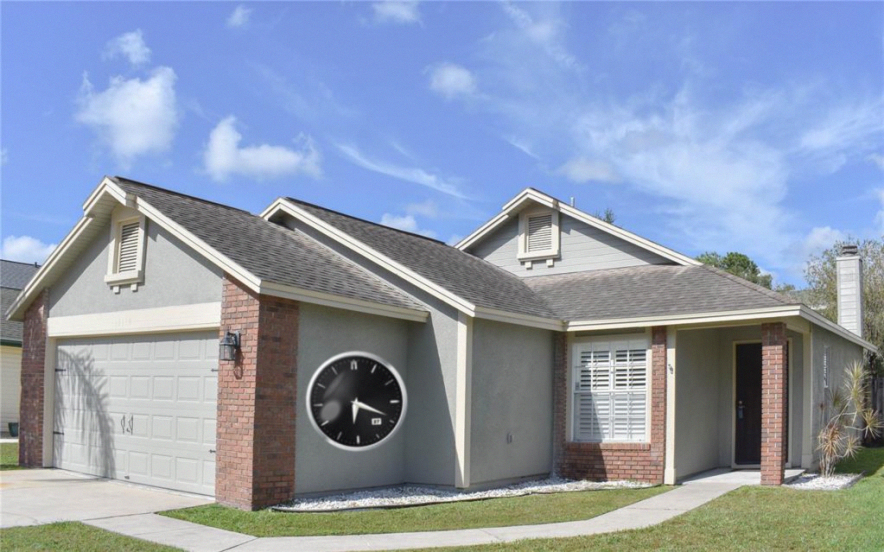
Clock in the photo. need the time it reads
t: 6:19
